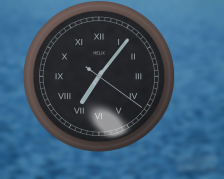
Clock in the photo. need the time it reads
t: 7:06:21
